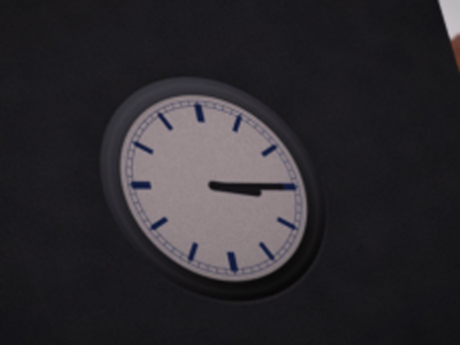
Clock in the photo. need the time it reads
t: 3:15
